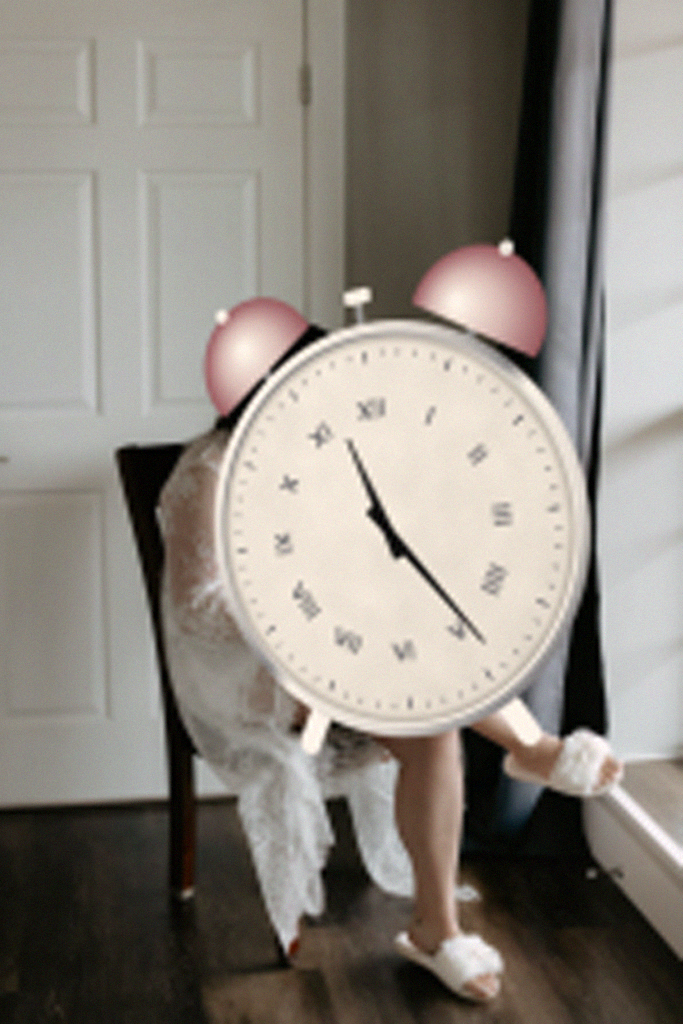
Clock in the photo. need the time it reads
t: 11:24
